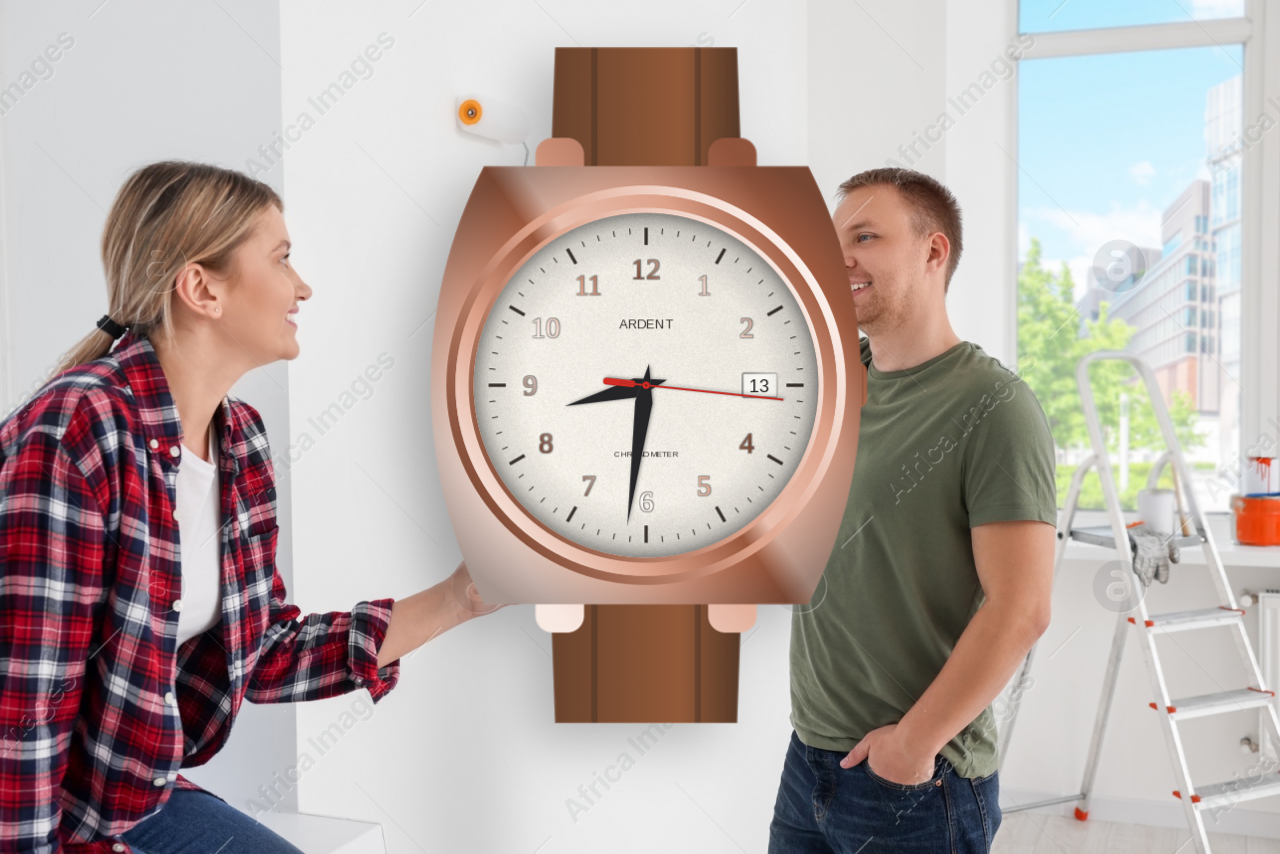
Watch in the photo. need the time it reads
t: 8:31:16
